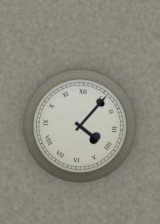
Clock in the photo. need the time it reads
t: 4:06
